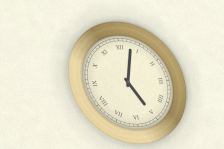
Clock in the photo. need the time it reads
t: 5:03
